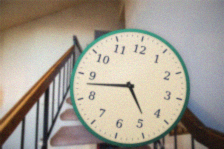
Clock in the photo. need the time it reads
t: 4:43
